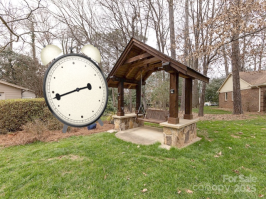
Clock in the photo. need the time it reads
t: 2:43
